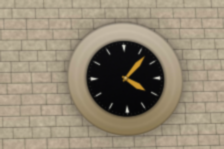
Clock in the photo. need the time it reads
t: 4:07
